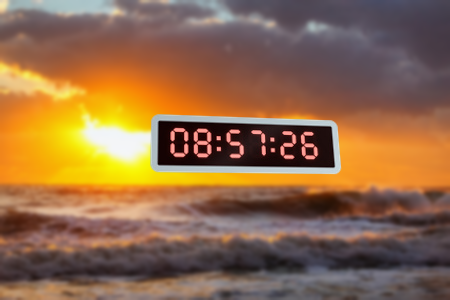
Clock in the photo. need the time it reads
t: 8:57:26
